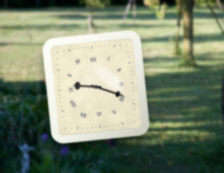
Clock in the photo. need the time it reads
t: 9:19
